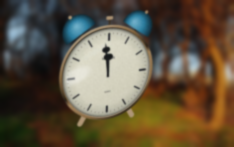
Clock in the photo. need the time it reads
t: 11:59
